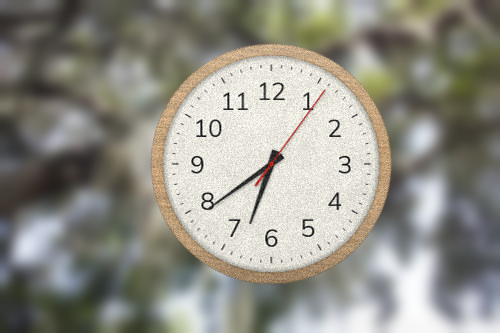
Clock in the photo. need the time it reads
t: 6:39:06
